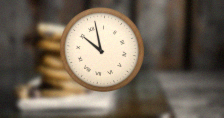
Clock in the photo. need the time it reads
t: 11:02
